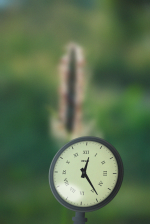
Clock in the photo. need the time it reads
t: 12:24
